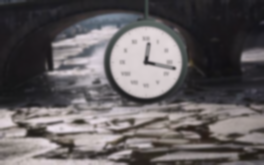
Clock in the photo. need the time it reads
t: 12:17
